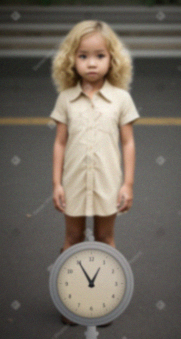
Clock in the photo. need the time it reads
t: 12:55
